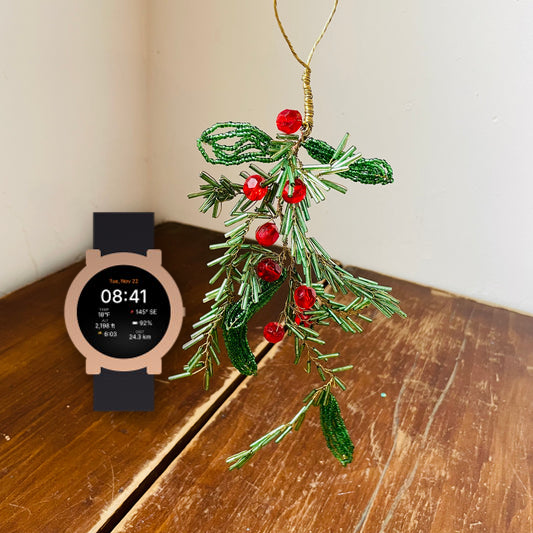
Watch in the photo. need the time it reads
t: 8:41
